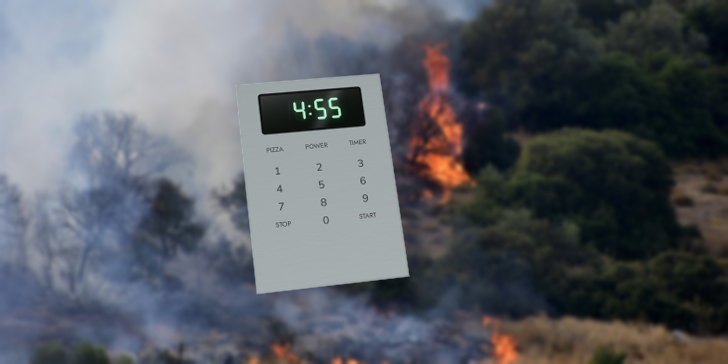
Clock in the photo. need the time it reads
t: 4:55
